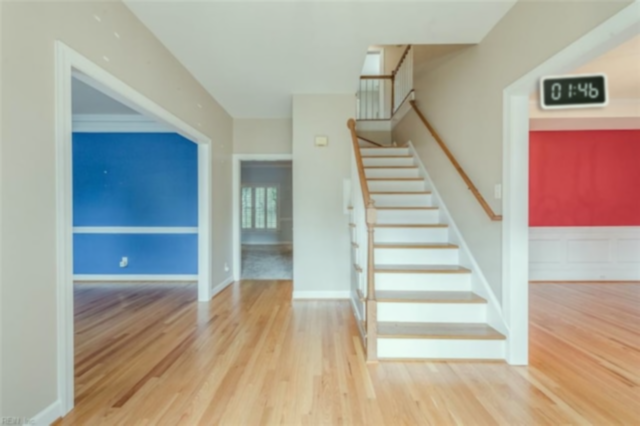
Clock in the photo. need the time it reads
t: 1:46
